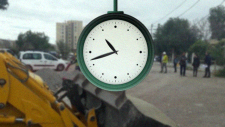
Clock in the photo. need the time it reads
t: 10:42
